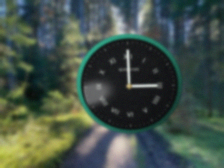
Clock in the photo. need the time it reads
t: 3:00
